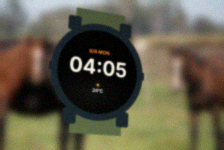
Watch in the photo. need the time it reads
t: 4:05
